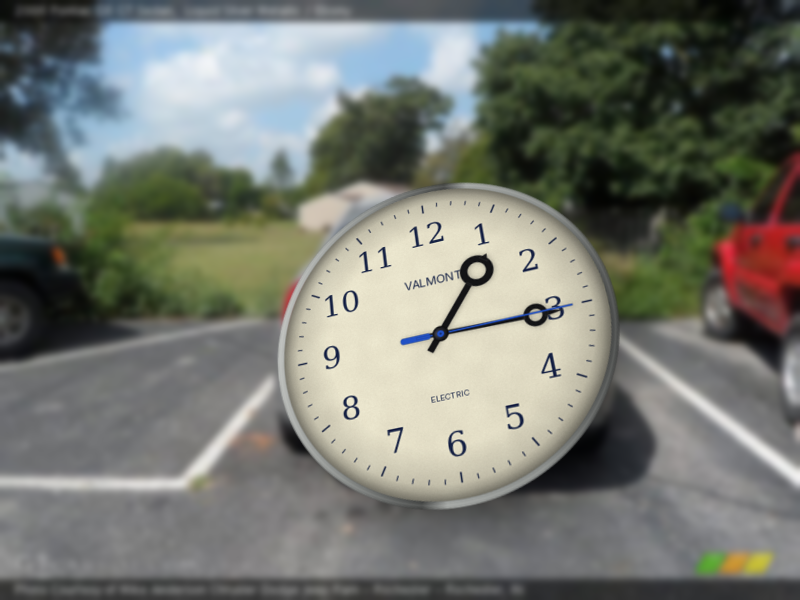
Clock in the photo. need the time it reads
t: 1:15:15
